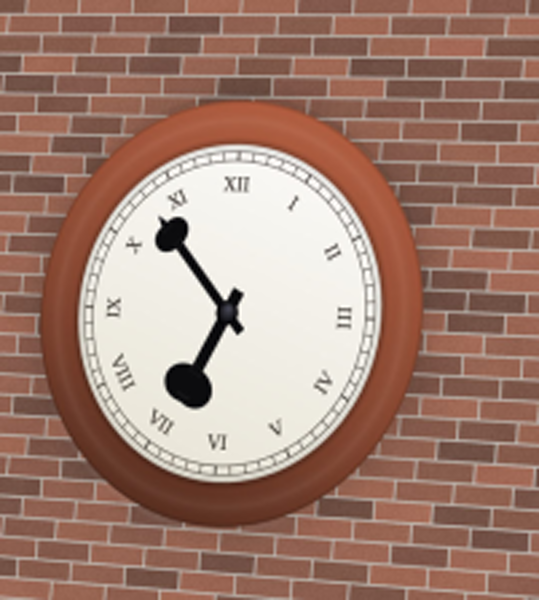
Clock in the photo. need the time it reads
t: 6:53
